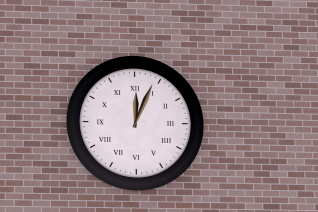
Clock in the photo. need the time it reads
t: 12:04
